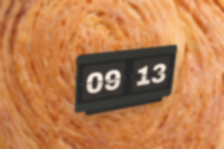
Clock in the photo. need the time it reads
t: 9:13
